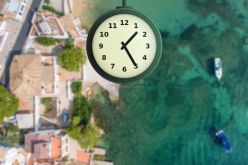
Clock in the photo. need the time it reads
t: 1:25
